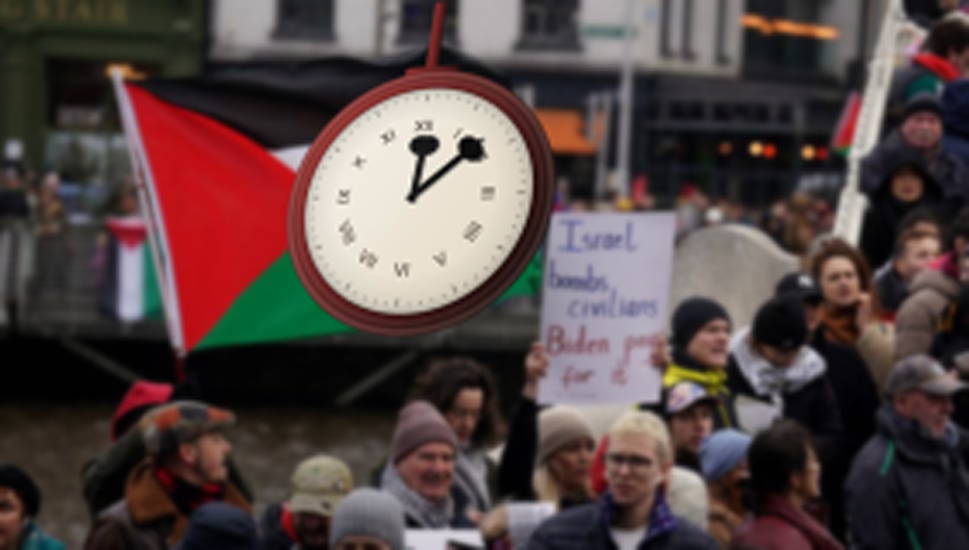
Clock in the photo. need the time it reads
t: 12:08
